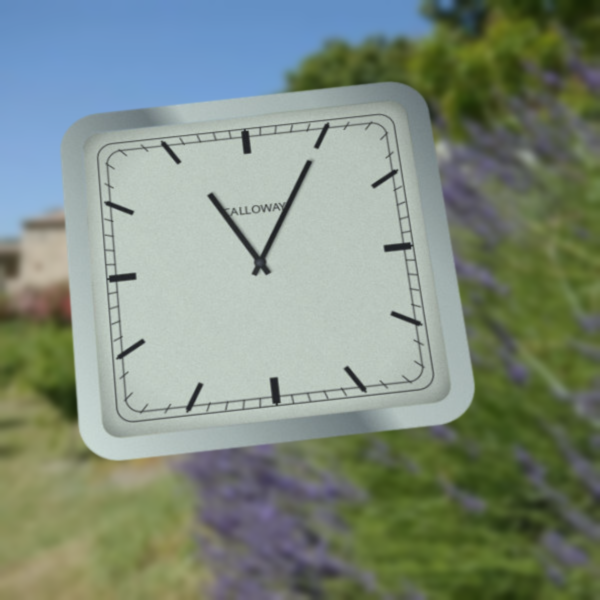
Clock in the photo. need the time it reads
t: 11:05
